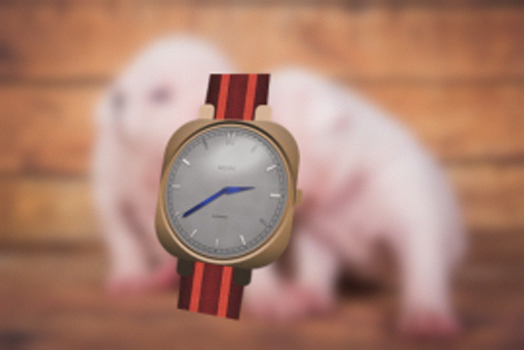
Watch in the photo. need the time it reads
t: 2:39
